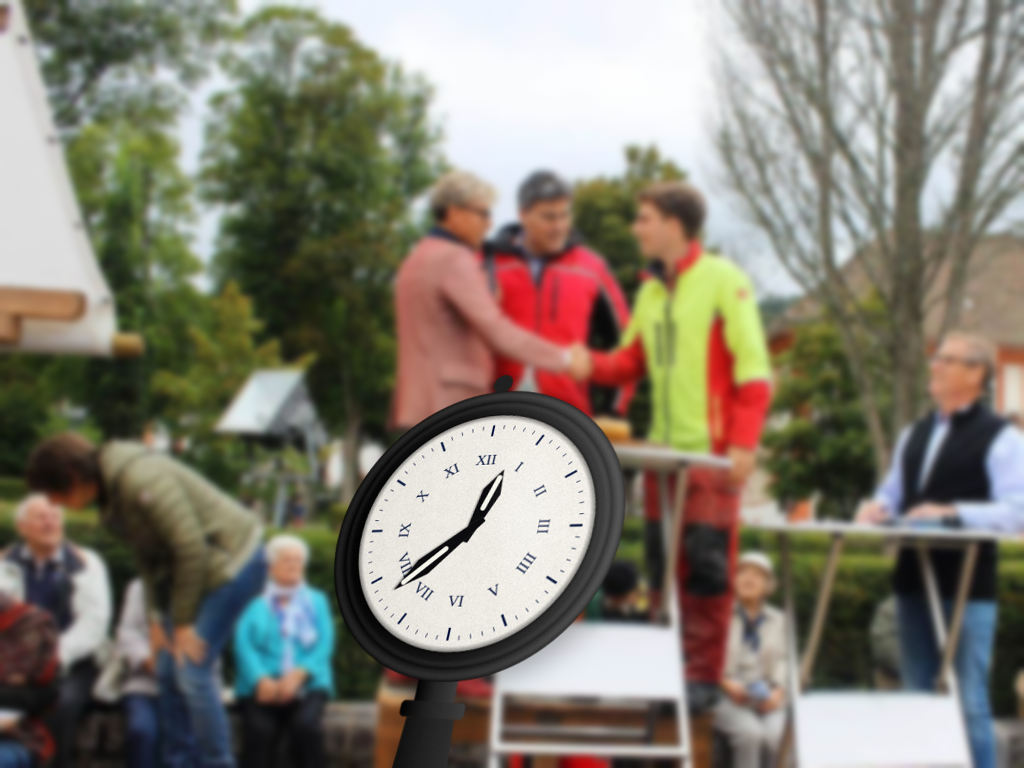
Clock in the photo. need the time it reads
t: 12:38
